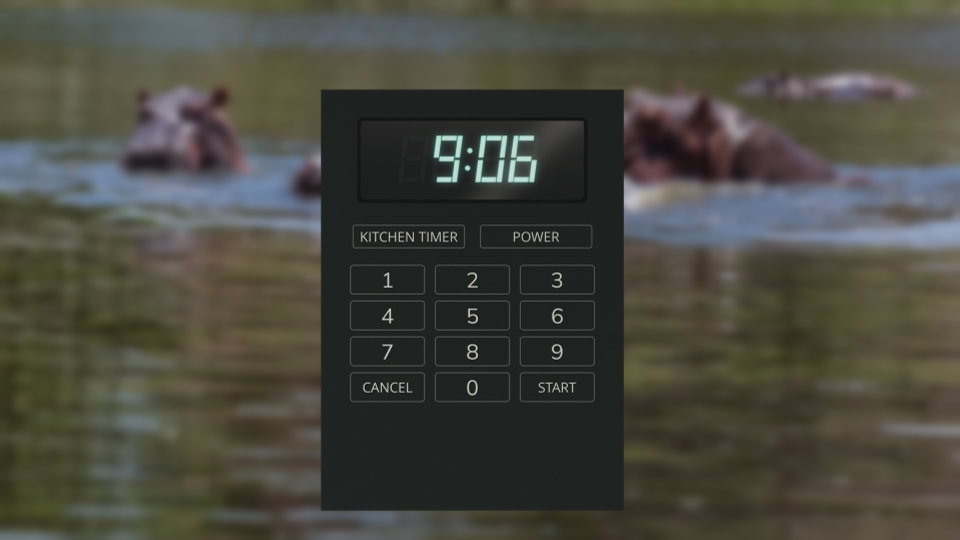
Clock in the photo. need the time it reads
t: 9:06
